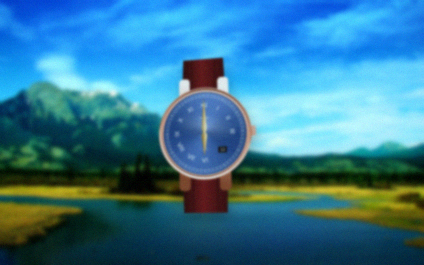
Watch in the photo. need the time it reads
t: 6:00
